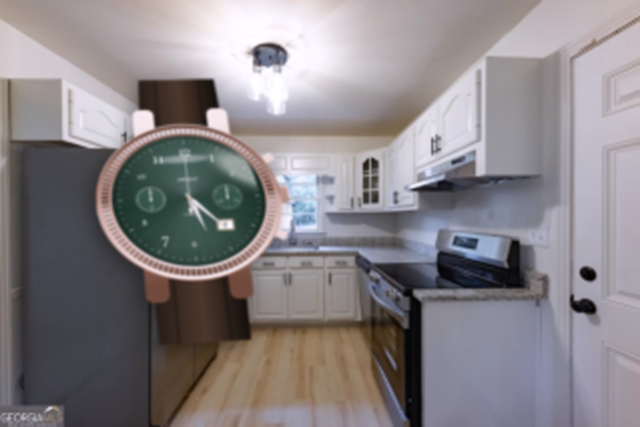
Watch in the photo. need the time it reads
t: 5:23
